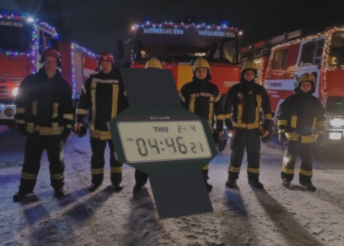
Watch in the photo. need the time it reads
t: 4:46:21
